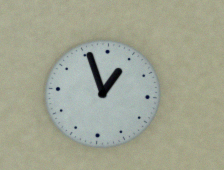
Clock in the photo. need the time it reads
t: 12:56
